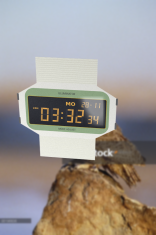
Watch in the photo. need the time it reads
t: 3:32:34
